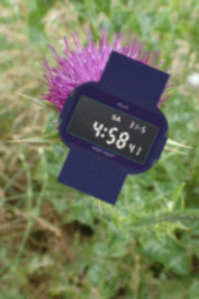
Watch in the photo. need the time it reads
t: 4:58
